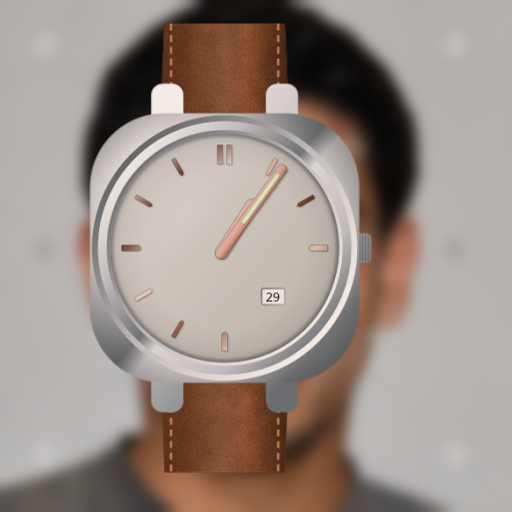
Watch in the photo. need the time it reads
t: 1:06
